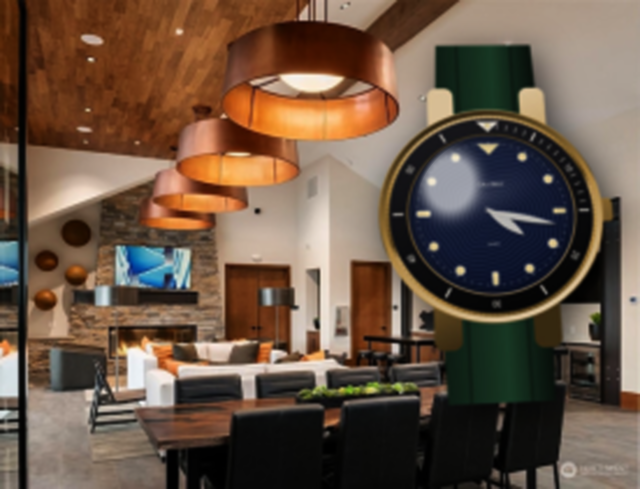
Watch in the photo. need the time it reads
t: 4:17
